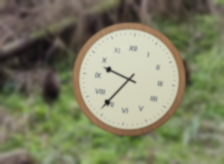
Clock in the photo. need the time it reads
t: 9:36
